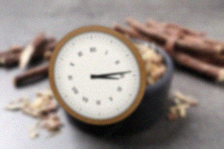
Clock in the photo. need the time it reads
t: 3:14
